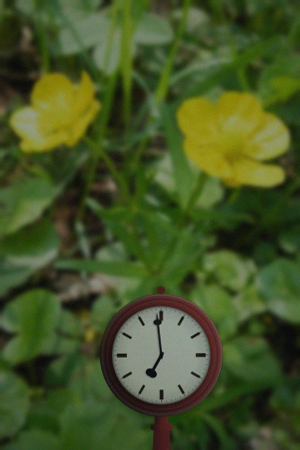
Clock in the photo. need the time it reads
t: 6:59
